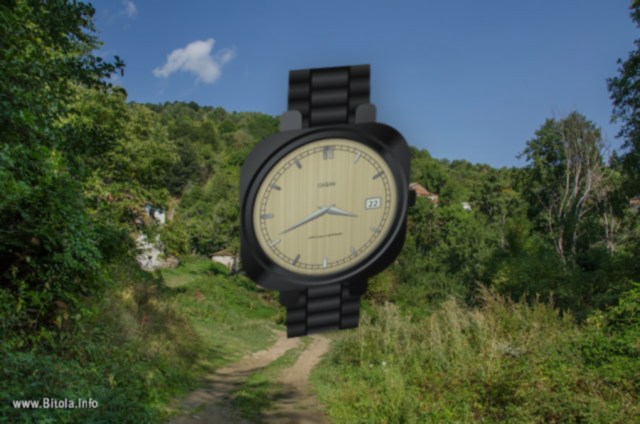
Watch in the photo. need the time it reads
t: 3:41
